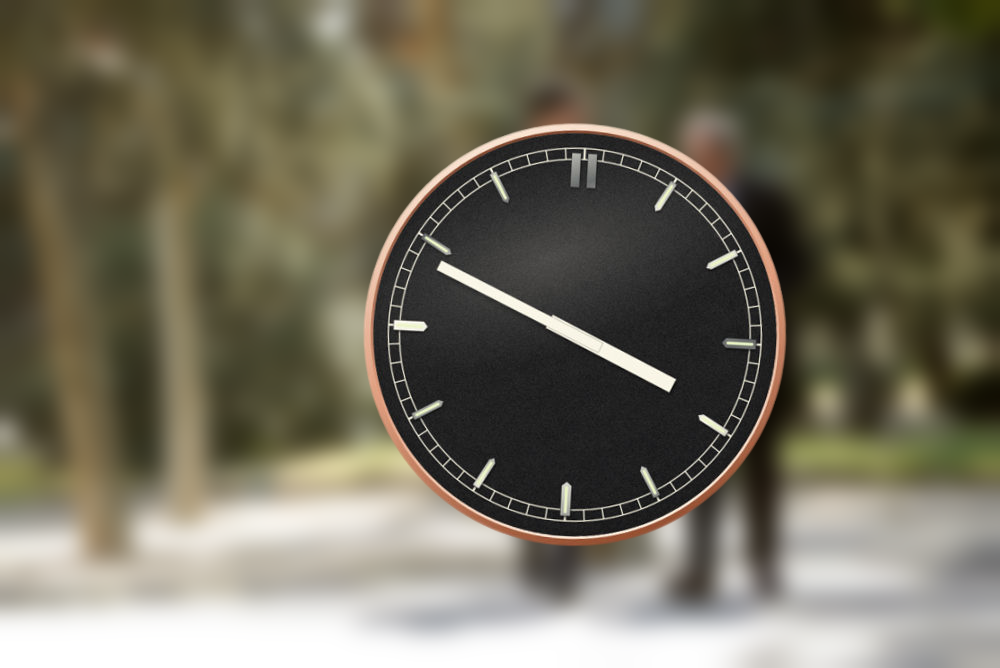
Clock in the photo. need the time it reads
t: 3:49
